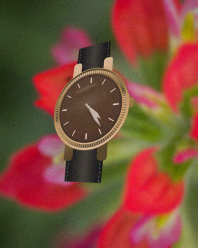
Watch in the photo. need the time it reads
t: 4:24
